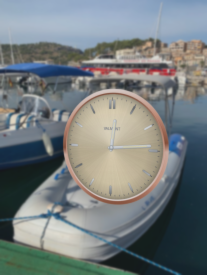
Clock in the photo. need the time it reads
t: 12:14
